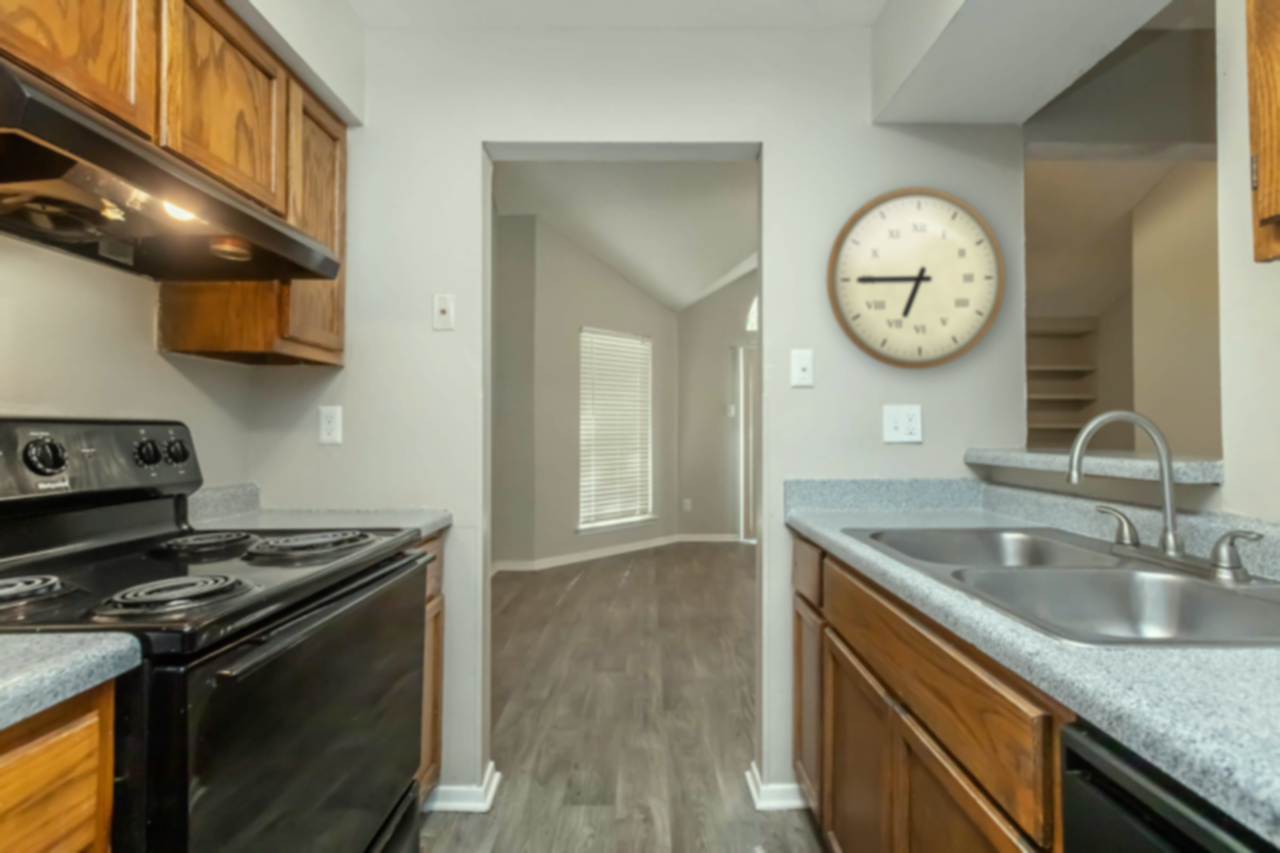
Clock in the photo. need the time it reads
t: 6:45
